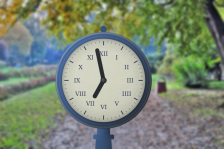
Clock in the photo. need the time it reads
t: 6:58
